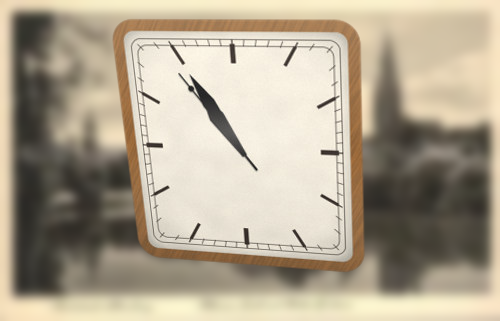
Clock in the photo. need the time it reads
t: 10:54:54
